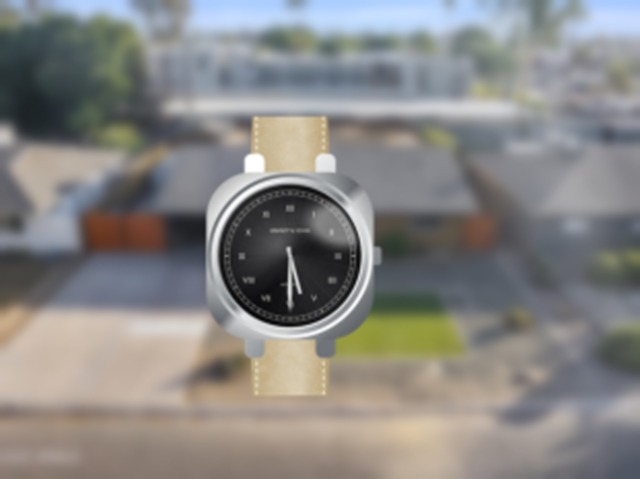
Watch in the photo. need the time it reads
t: 5:30
